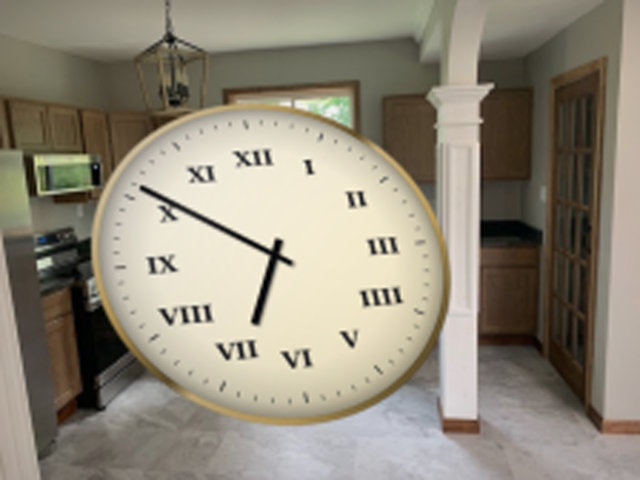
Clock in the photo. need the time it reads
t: 6:51
